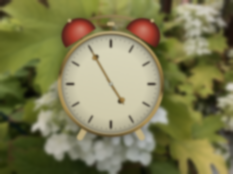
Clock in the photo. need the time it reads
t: 4:55
